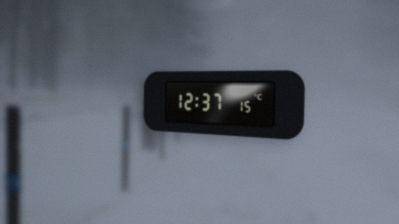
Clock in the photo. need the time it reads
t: 12:37
